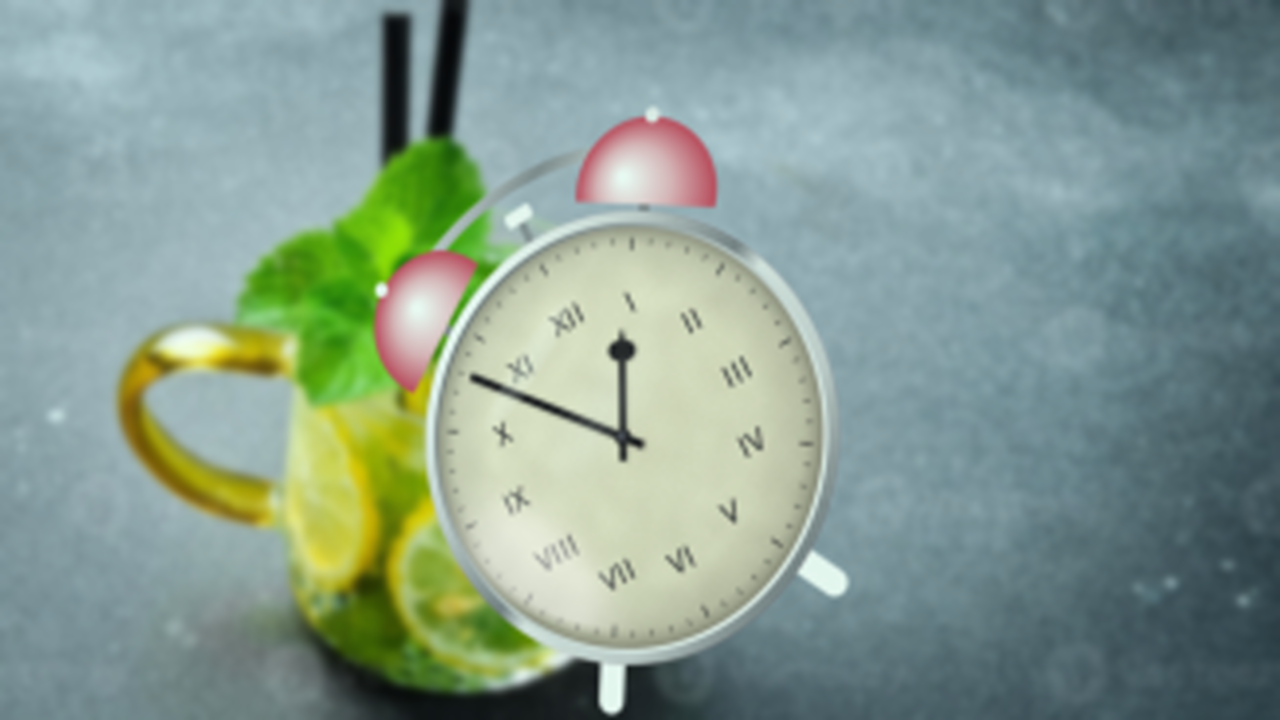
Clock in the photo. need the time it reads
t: 12:53
